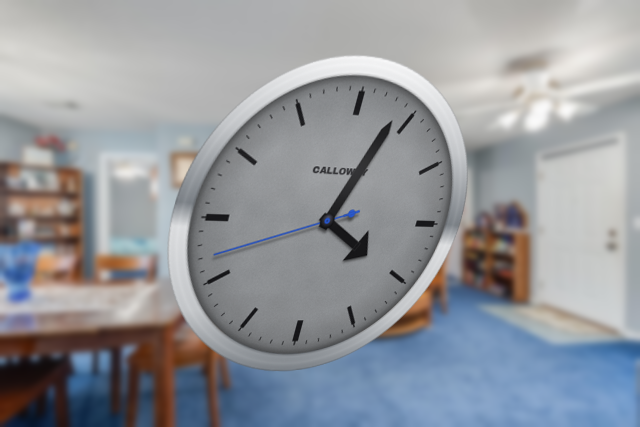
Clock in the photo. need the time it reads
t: 4:03:42
